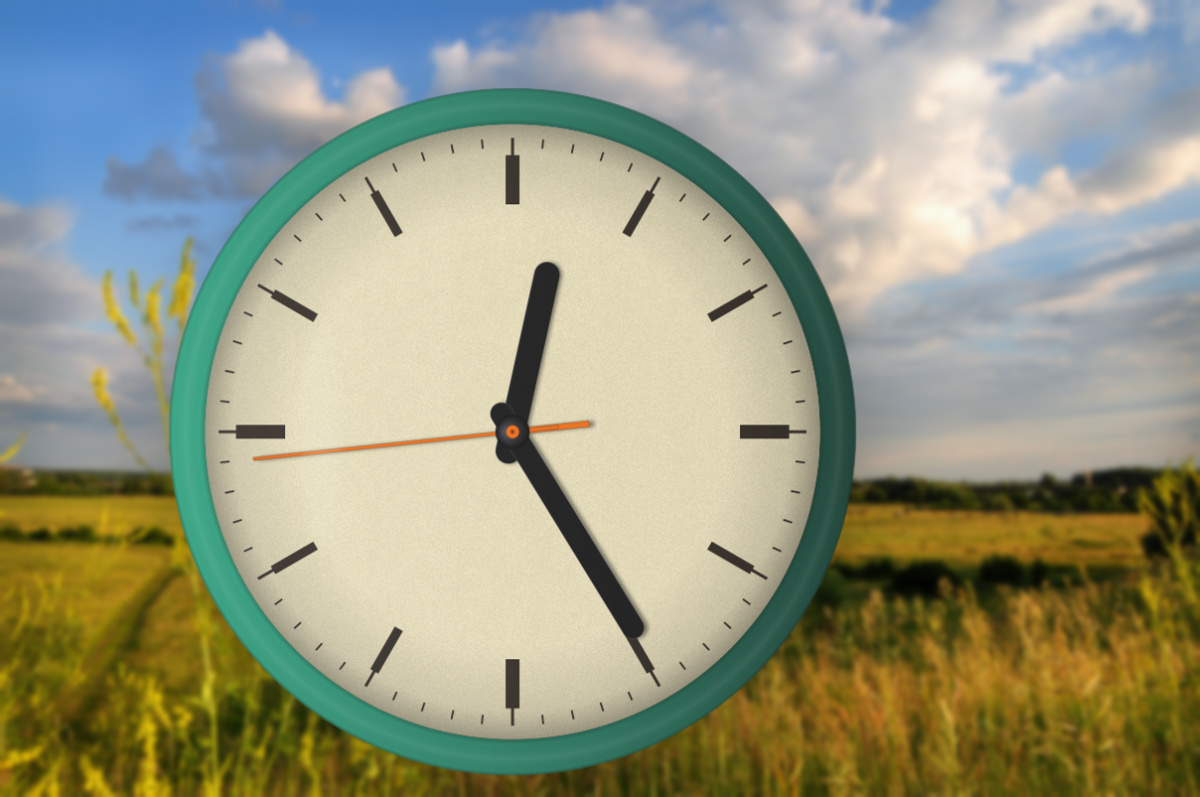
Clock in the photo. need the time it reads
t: 12:24:44
